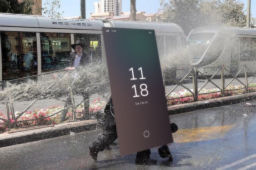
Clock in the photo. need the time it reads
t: 11:18
